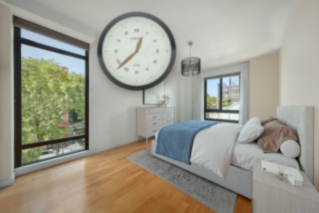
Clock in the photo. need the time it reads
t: 12:38
